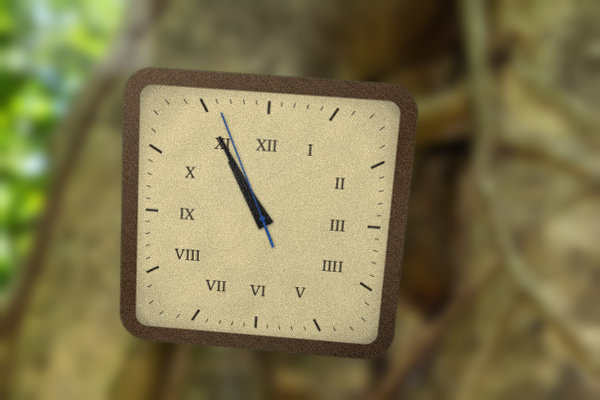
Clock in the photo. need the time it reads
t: 10:54:56
